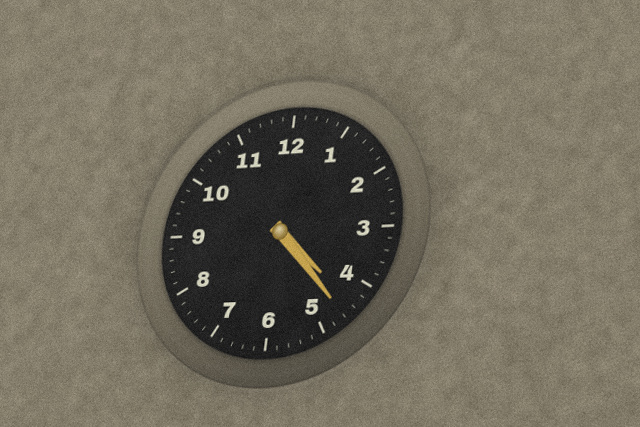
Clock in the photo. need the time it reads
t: 4:23
